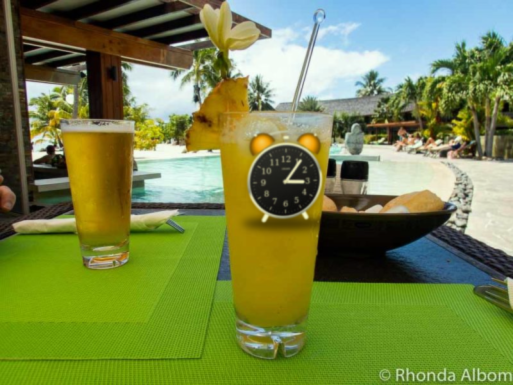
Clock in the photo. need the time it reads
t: 3:06
